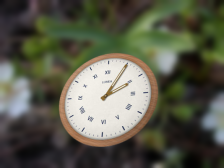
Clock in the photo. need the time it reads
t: 2:05
